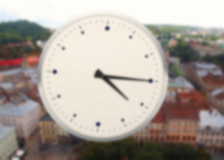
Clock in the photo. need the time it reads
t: 4:15
